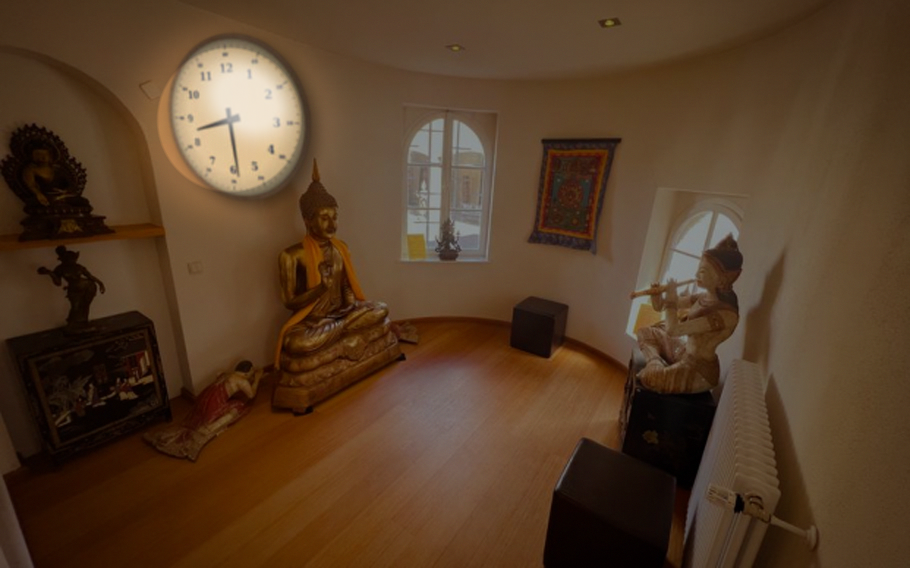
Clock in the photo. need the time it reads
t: 8:29
